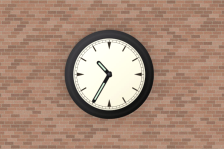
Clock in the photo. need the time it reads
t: 10:35
